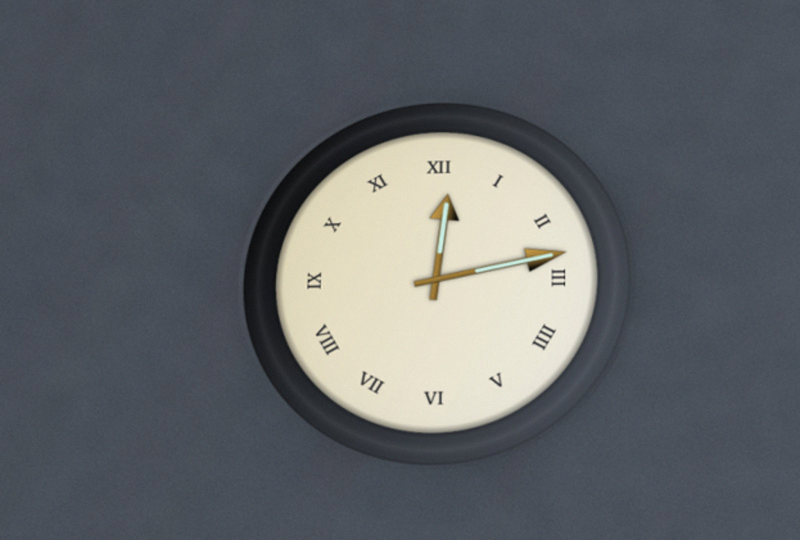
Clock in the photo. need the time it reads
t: 12:13
